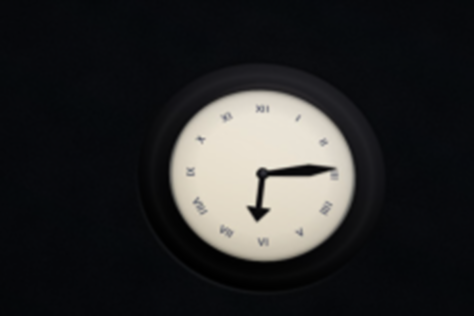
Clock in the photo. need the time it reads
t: 6:14
